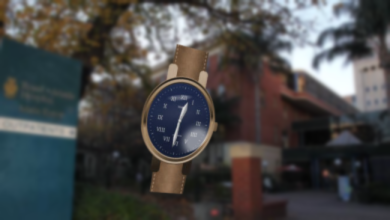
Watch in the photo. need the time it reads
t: 12:31
